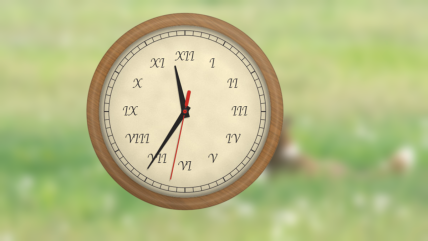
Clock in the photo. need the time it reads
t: 11:35:32
